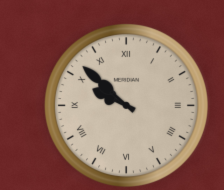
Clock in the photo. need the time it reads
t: 9:52
